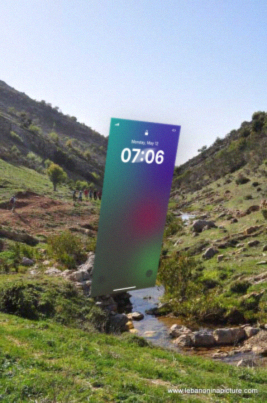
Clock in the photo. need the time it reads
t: 7:06
